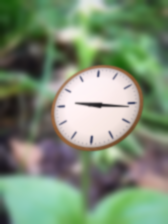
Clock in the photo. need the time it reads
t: 9:16
